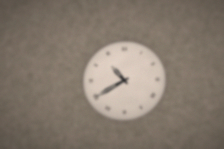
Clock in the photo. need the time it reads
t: 10:40
